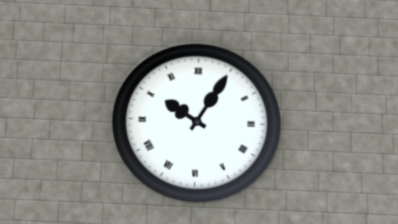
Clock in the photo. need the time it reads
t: 10:05
